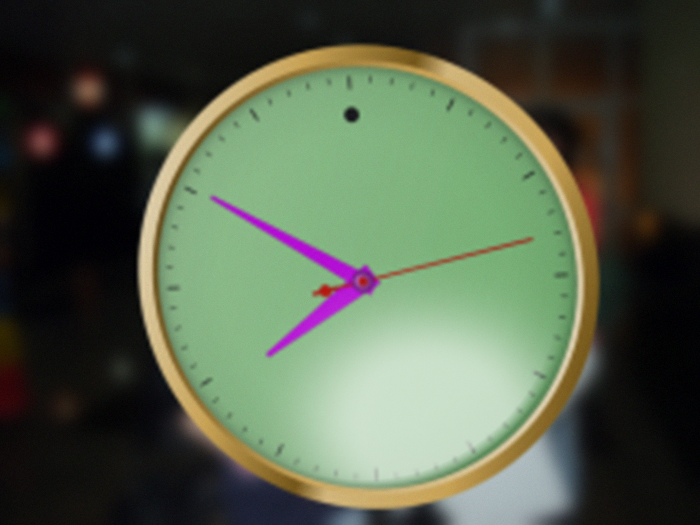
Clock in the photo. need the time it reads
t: 7:50:13
